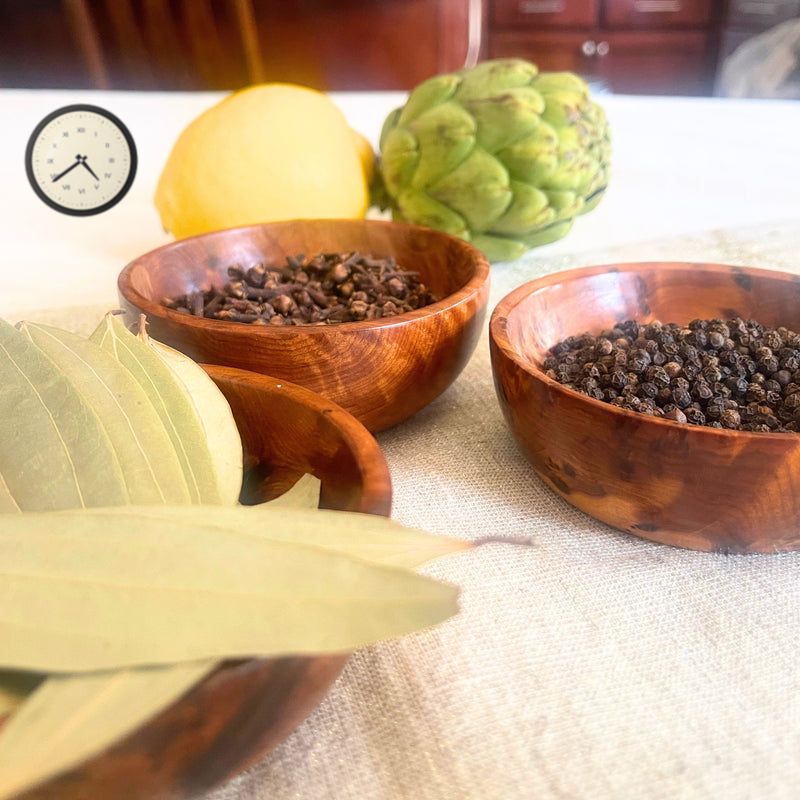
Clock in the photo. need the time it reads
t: 4:39
